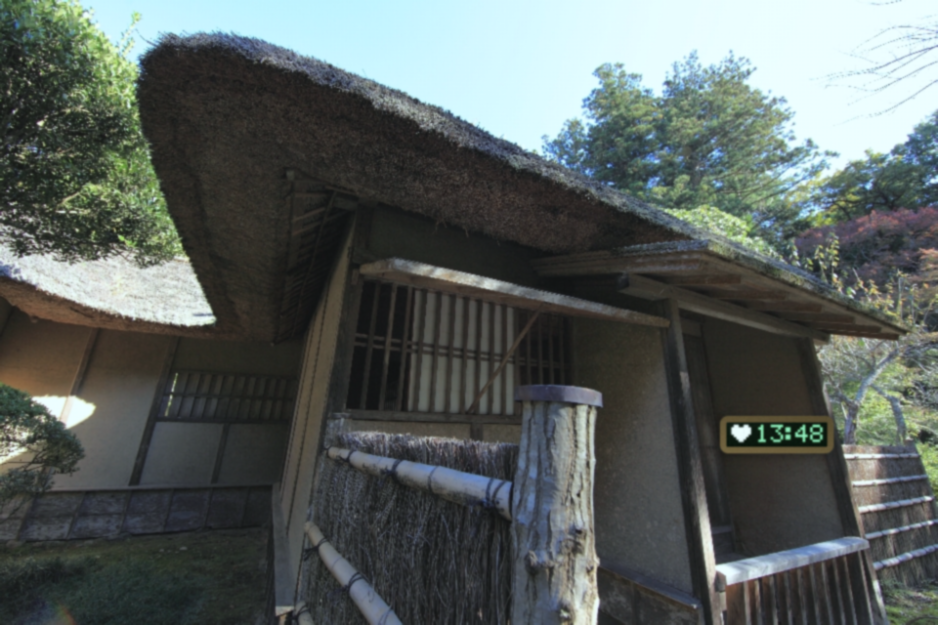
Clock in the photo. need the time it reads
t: 13:48
